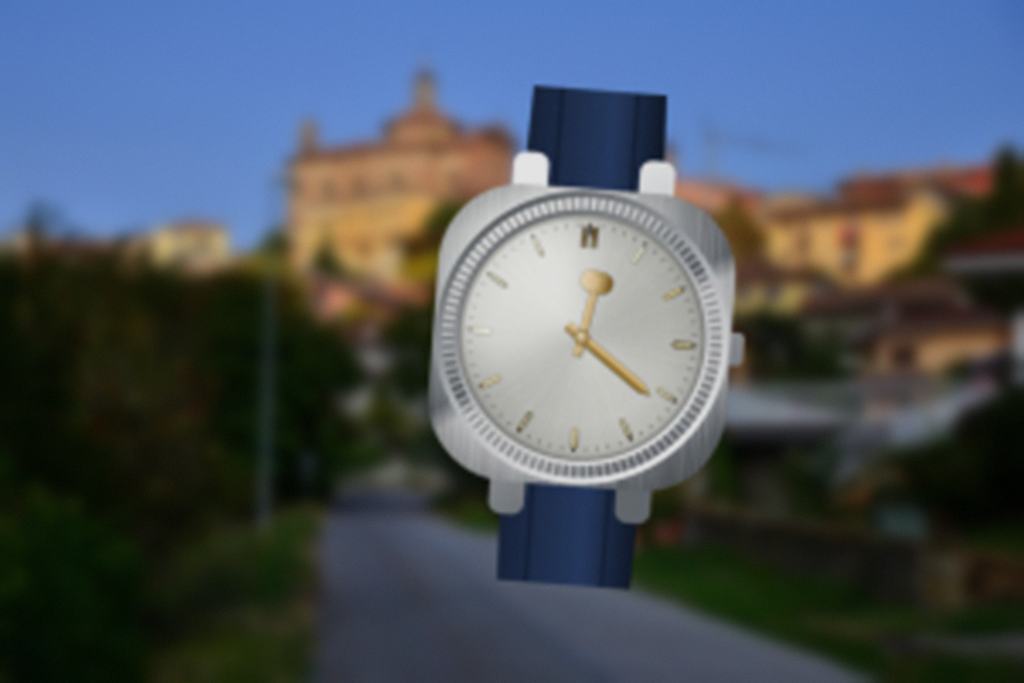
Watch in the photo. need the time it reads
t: 12:21
